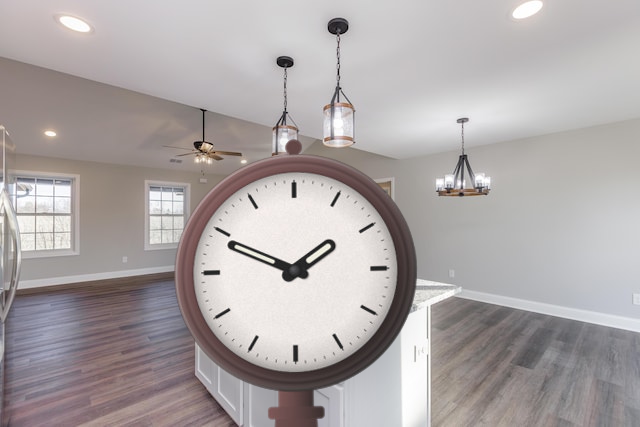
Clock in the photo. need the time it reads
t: 1:49
